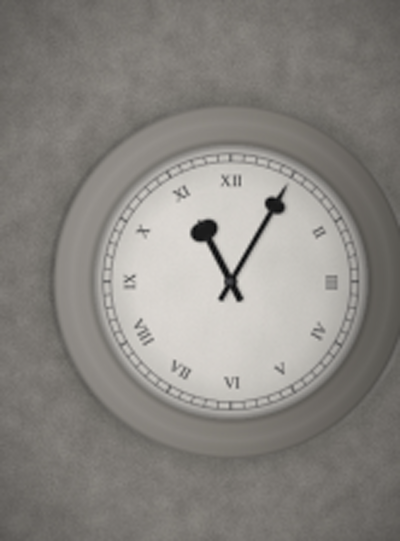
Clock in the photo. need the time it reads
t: 11:05
